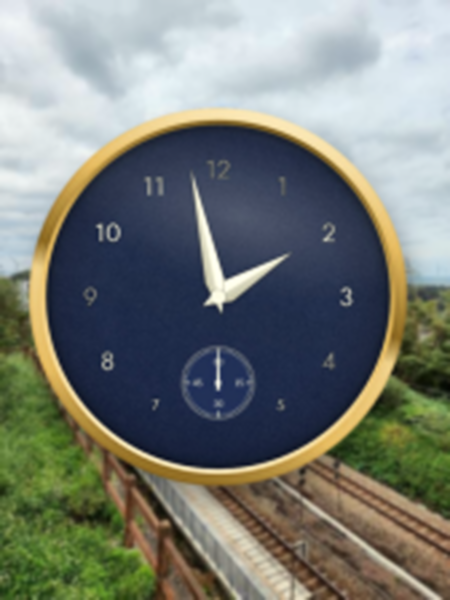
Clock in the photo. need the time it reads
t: 1:58
